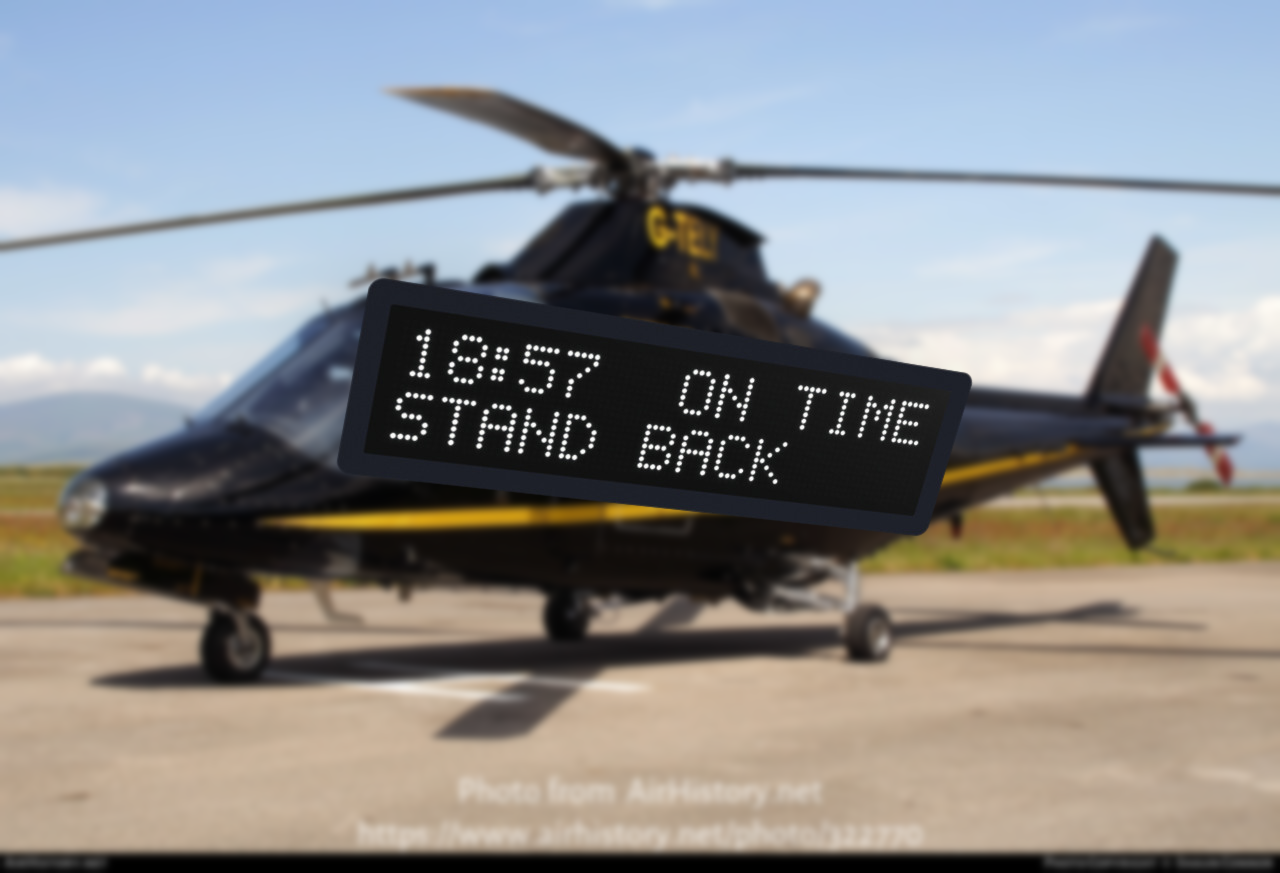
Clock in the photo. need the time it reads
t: 18:57
